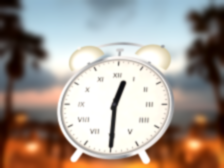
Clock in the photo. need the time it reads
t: 12:30
